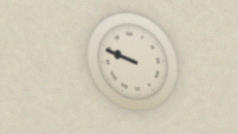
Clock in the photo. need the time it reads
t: 9:49
